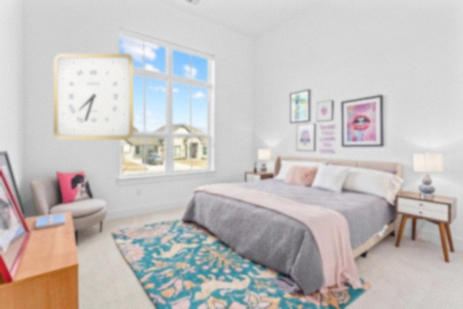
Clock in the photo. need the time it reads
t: 7:33
